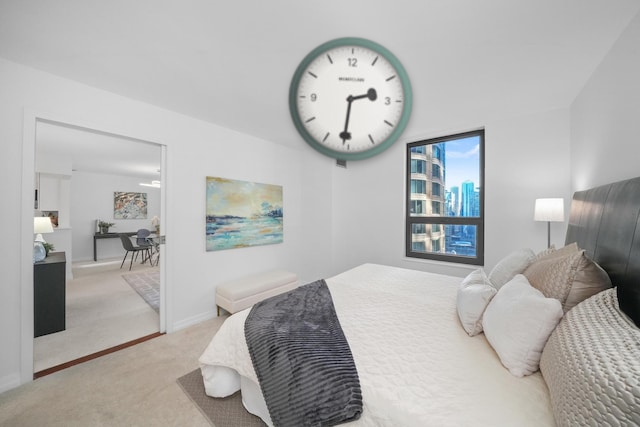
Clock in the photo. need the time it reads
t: 2:31
